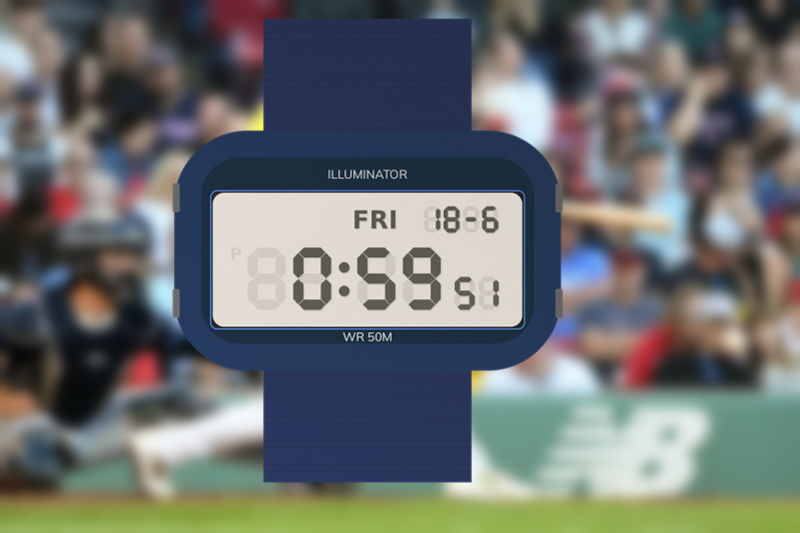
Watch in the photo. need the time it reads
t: 0:59:51
